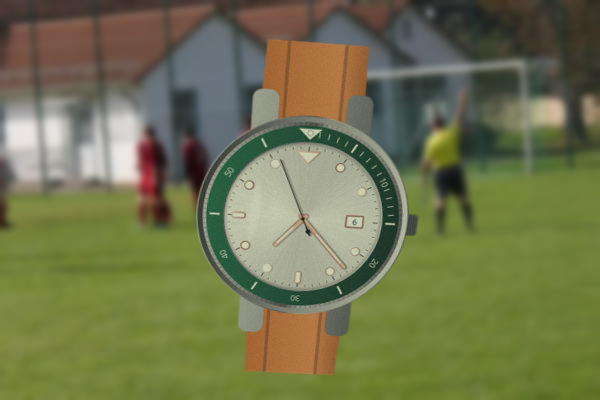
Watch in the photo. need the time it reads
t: 7:22:56
